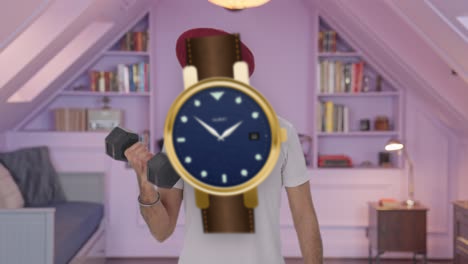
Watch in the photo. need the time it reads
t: 1:52
